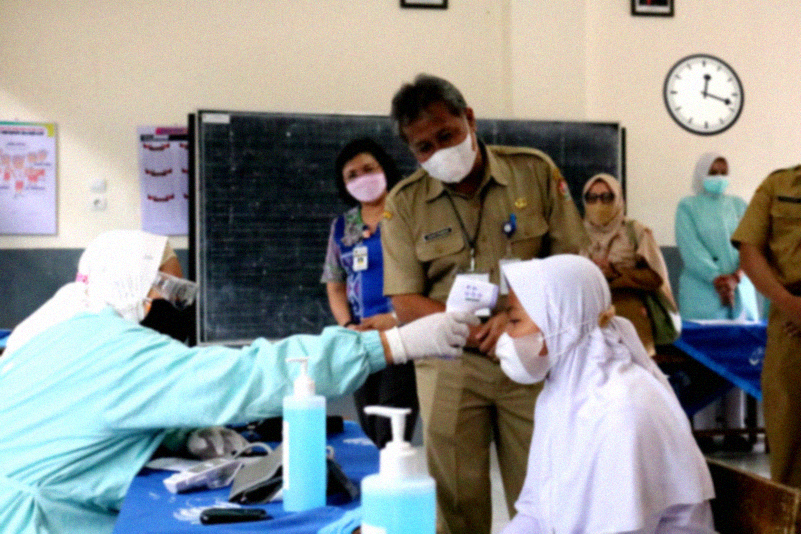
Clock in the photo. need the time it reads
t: 12:18
